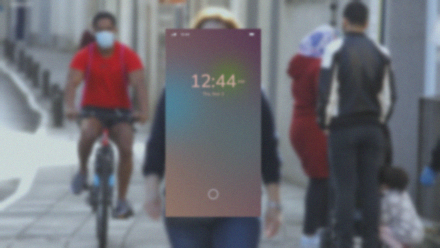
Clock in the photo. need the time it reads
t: 12:44
